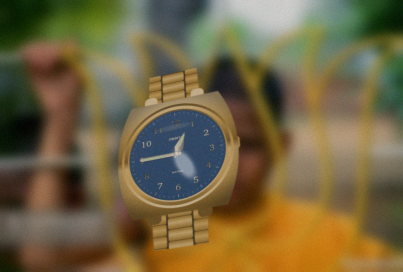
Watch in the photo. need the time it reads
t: 12:45
